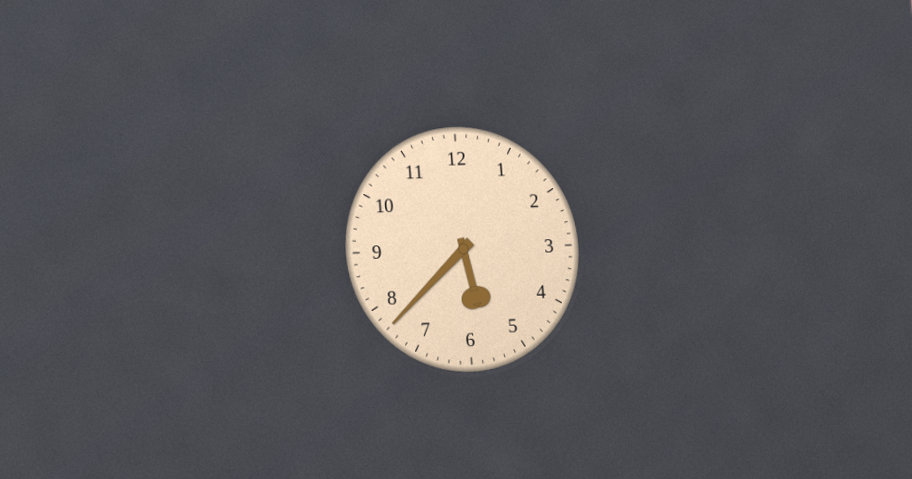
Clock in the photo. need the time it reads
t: 5:38
